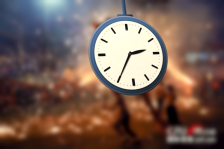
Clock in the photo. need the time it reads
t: 2:35
